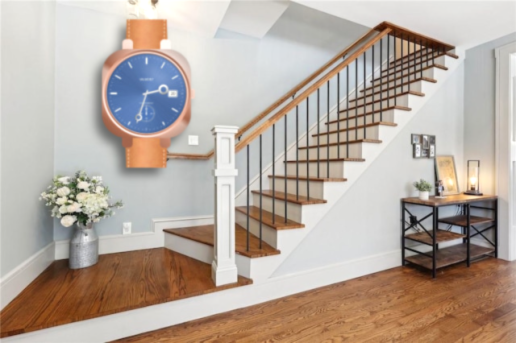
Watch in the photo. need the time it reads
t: 2:33
